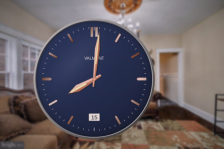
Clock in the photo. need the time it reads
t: 8:01
